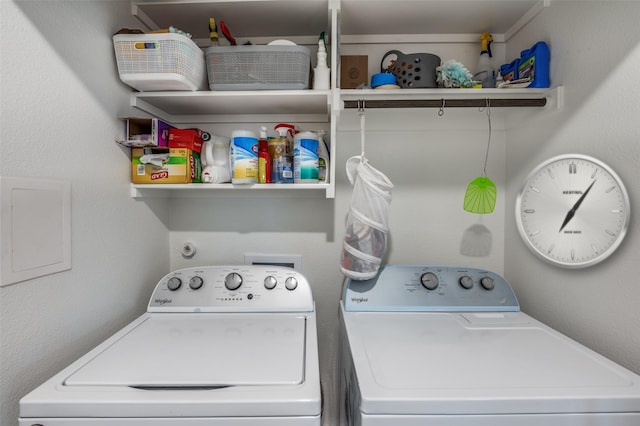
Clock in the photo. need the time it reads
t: 7:06
